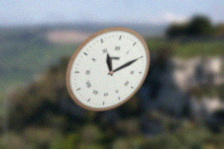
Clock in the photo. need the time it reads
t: 11:10
